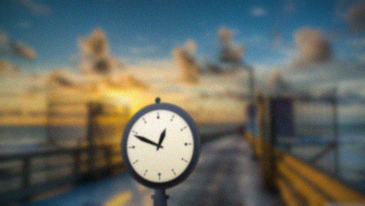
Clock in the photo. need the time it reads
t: 12:49
